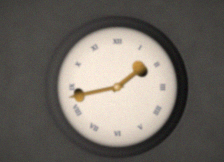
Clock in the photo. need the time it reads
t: 1:43
